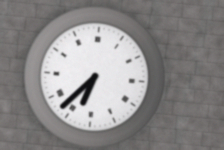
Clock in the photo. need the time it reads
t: 6:37
